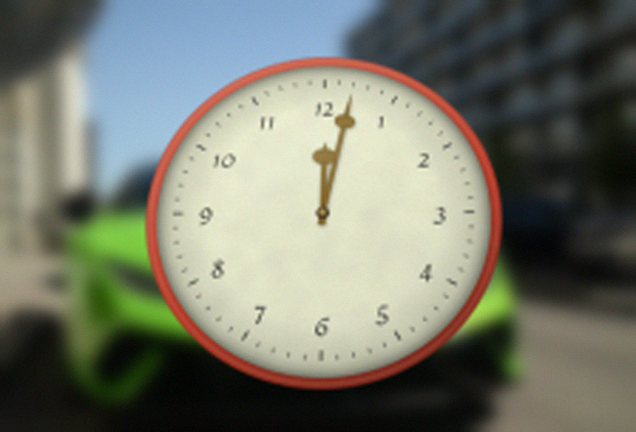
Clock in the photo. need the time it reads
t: 12:02
